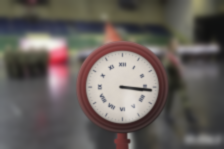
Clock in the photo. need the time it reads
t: 3:16
